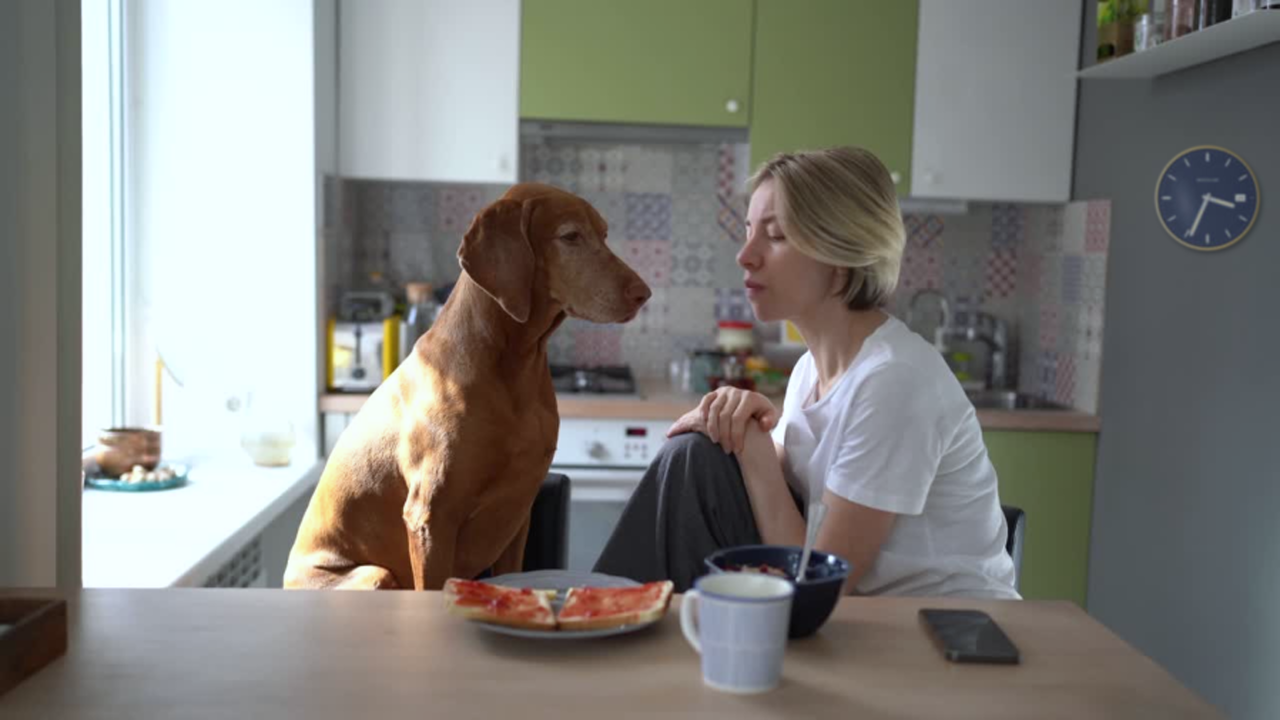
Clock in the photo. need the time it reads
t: 3:34
